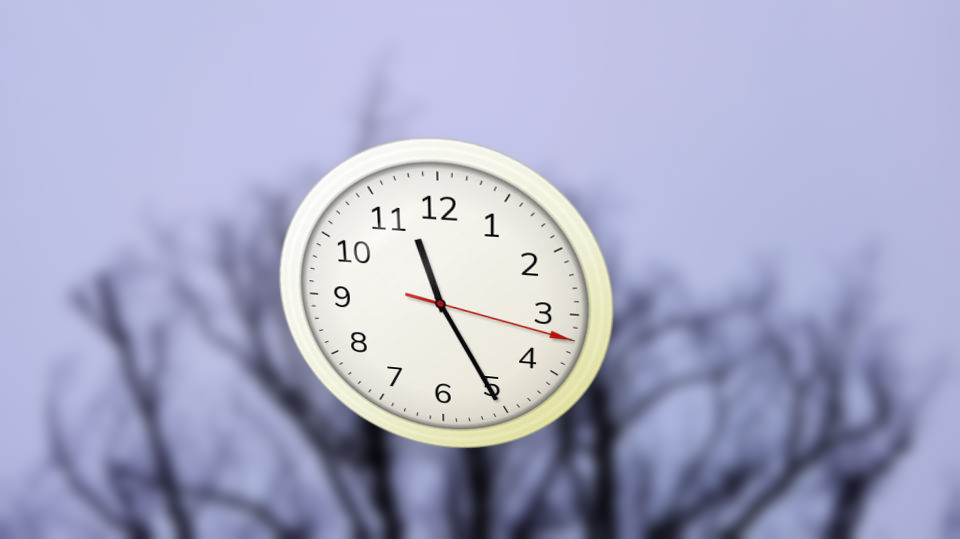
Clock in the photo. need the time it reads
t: 11:25:17
